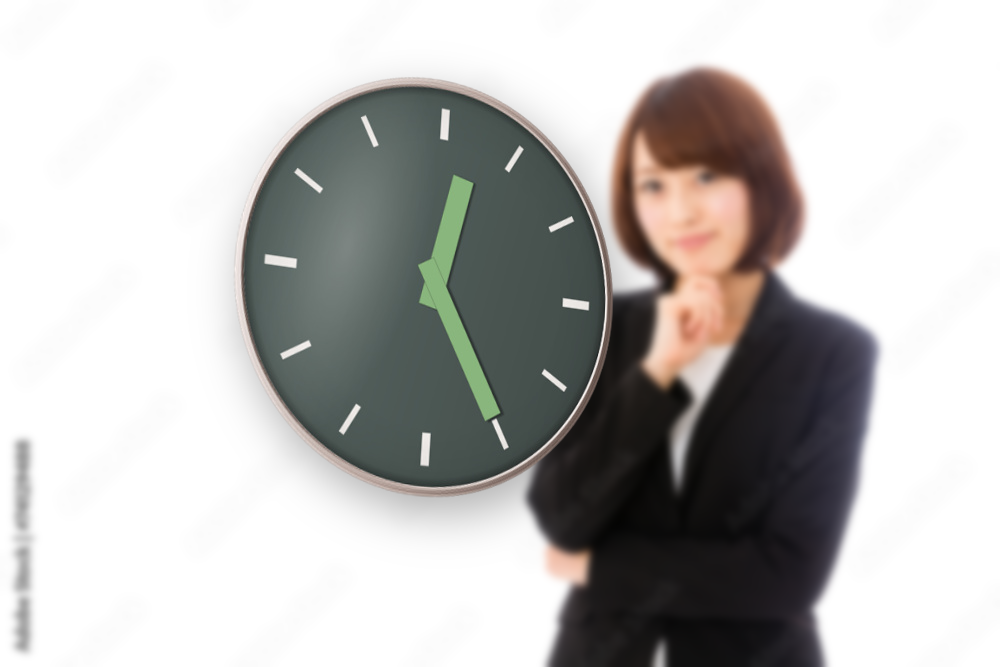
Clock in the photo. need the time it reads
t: 12:25
